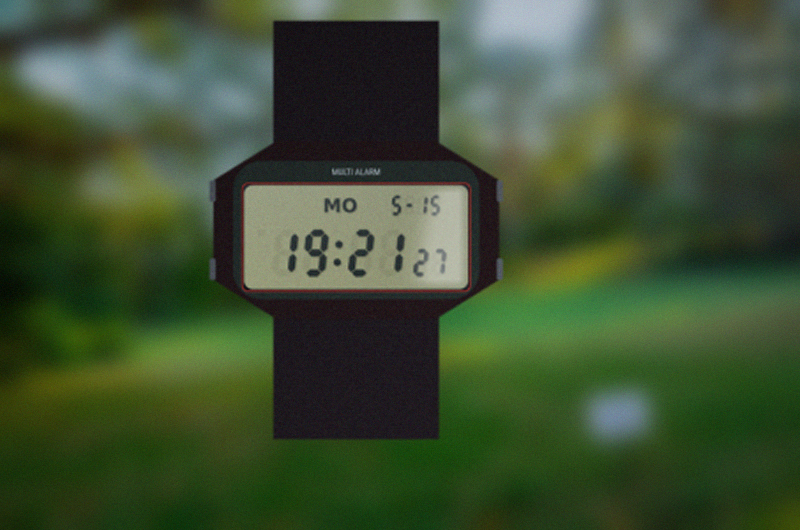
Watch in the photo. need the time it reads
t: 19:21:27
